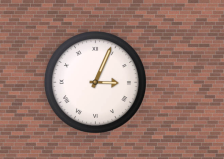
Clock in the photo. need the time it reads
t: 3:04
